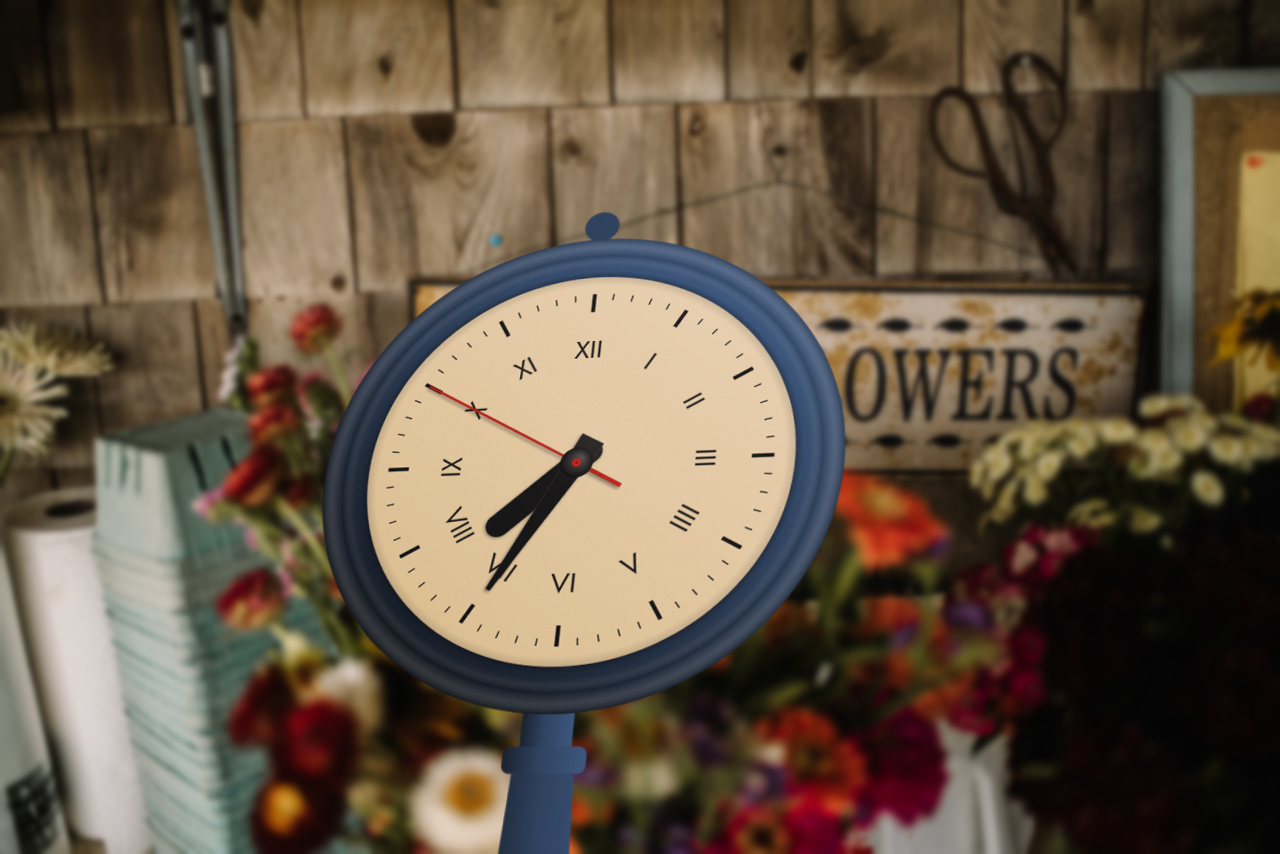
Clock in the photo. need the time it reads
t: 7:34:50
